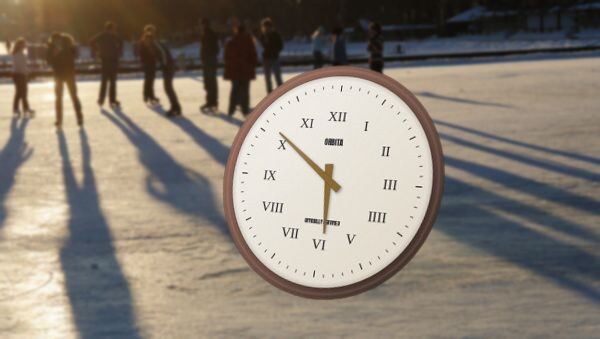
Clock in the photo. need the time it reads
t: 5:51
